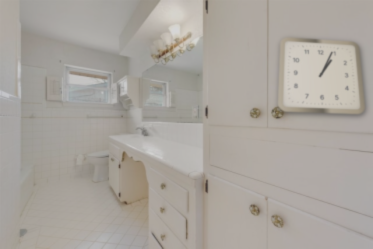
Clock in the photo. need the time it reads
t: 1:04
